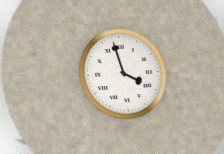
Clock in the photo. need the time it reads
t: 3:58
